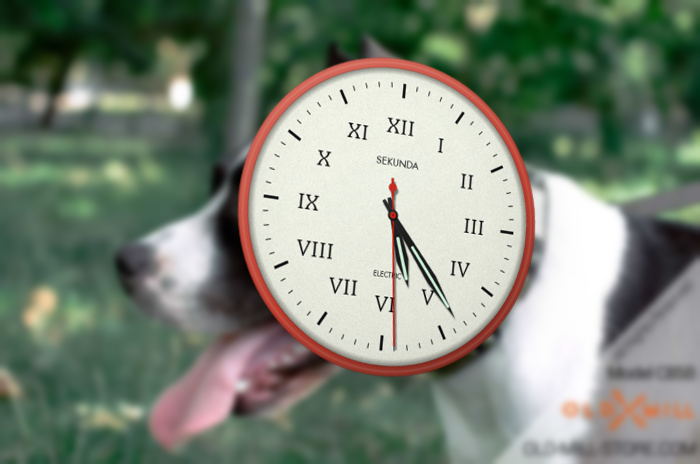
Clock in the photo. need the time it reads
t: 5:23:29
